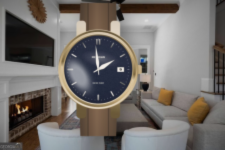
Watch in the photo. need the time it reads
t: 1:59
